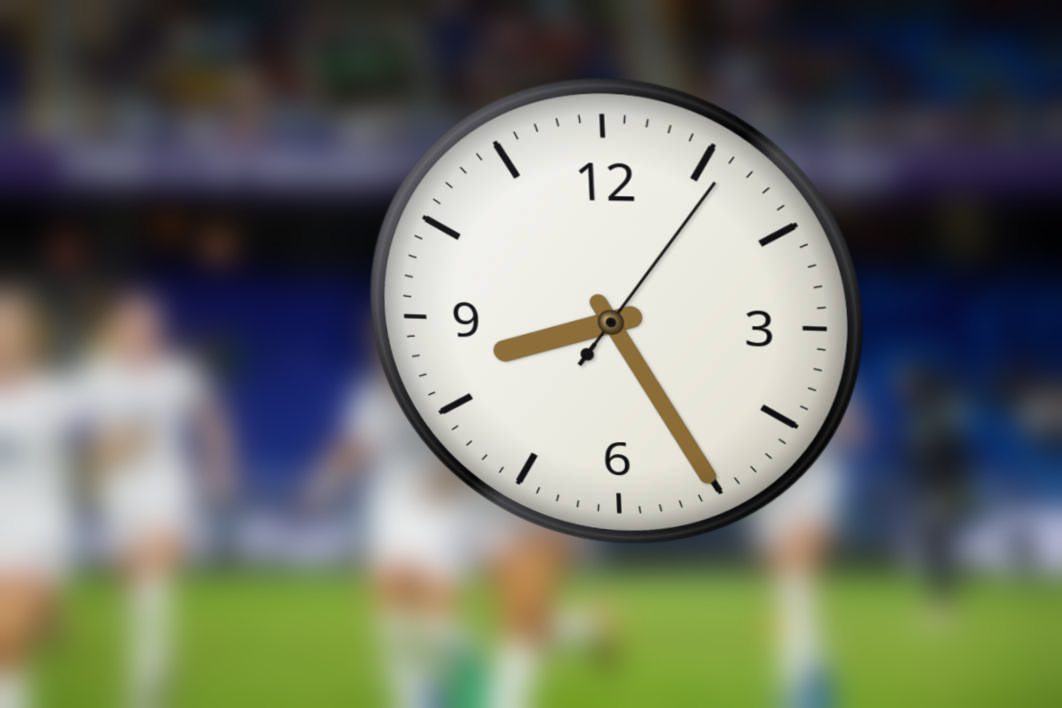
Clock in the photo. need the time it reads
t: 8:25:06
